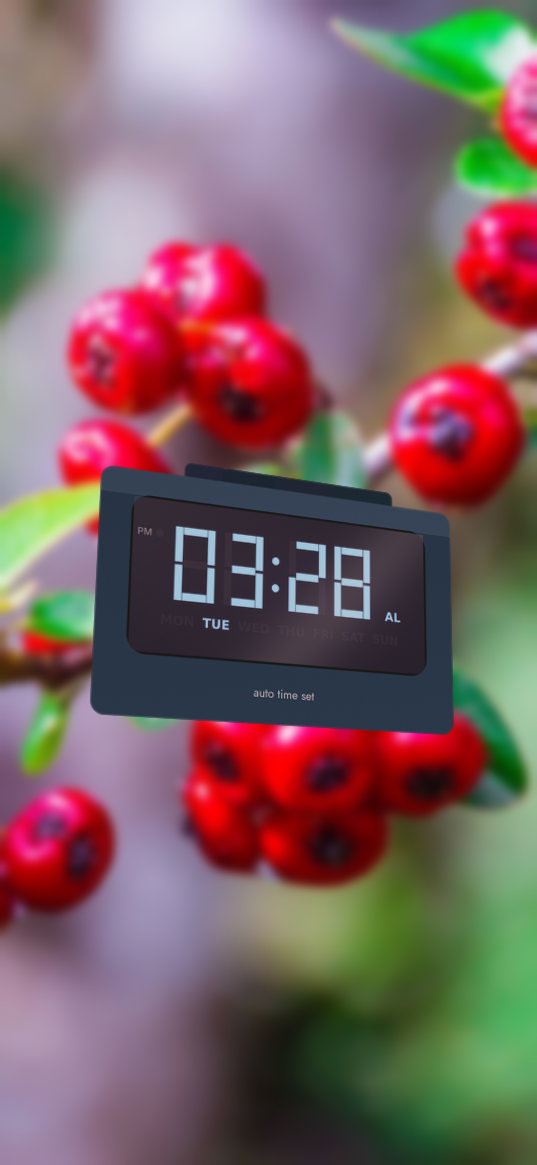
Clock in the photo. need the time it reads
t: 3:28
